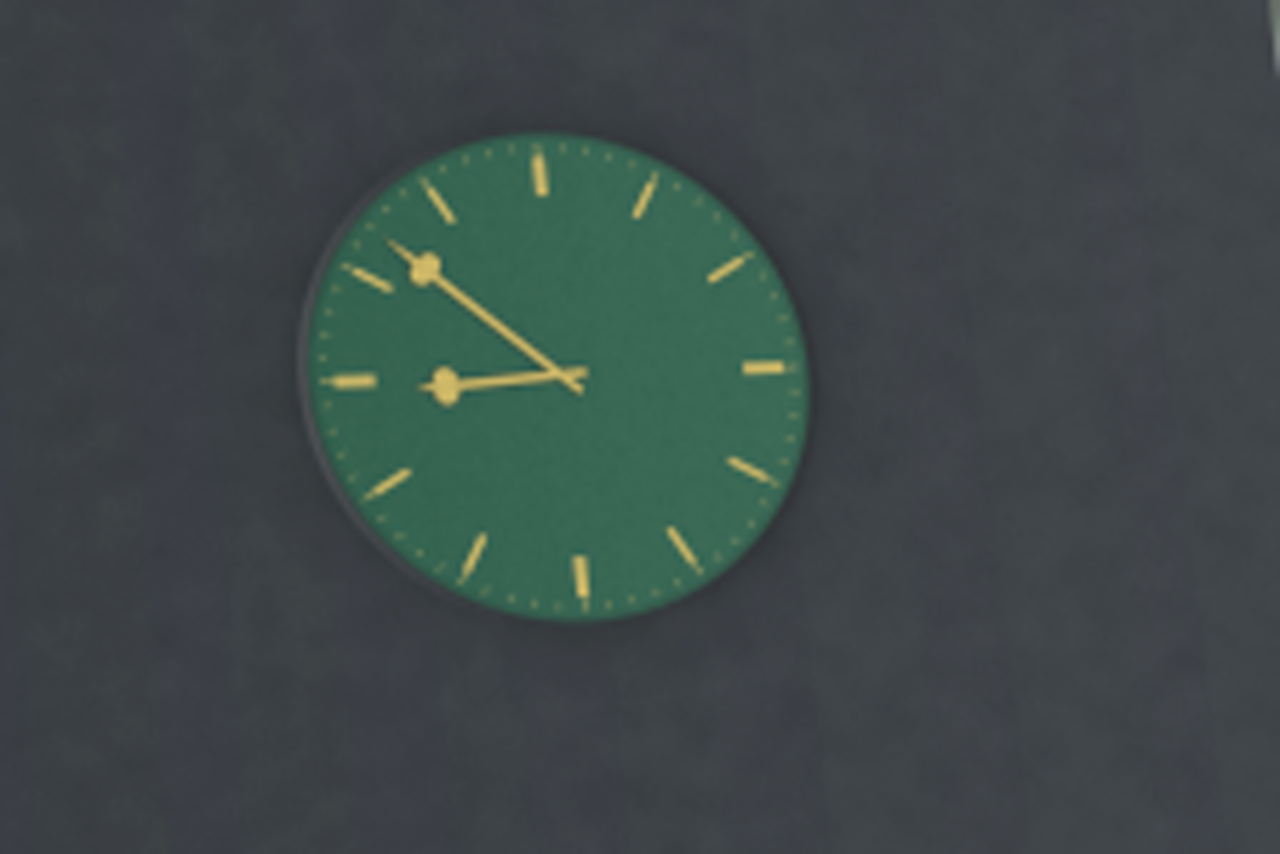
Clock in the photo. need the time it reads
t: 8:52
